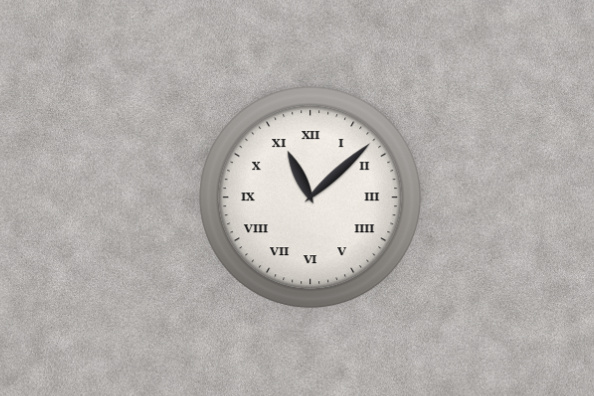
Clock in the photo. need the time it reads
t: 11:08
